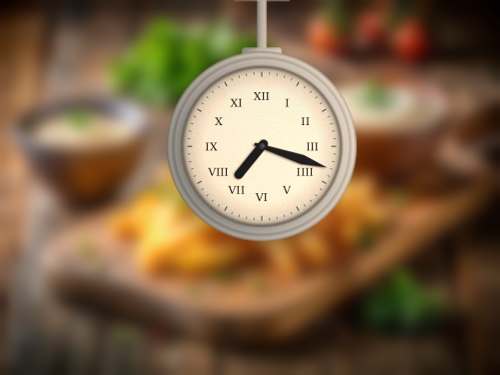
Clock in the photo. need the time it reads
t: 7:18
